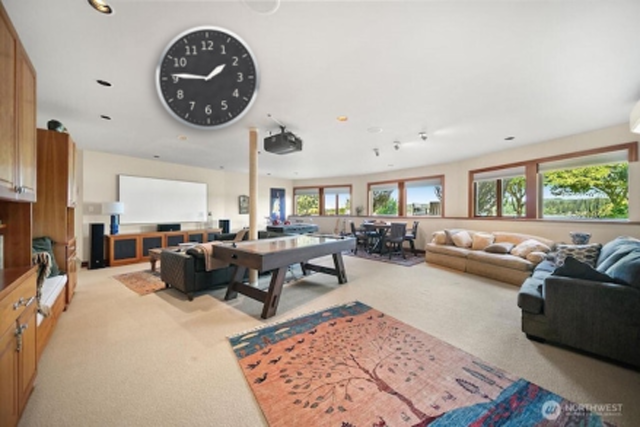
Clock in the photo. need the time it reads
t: 1:46
